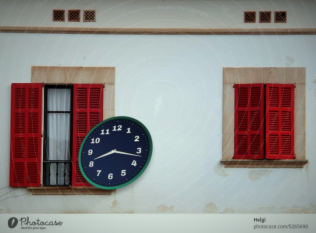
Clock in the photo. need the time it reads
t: 8:17
